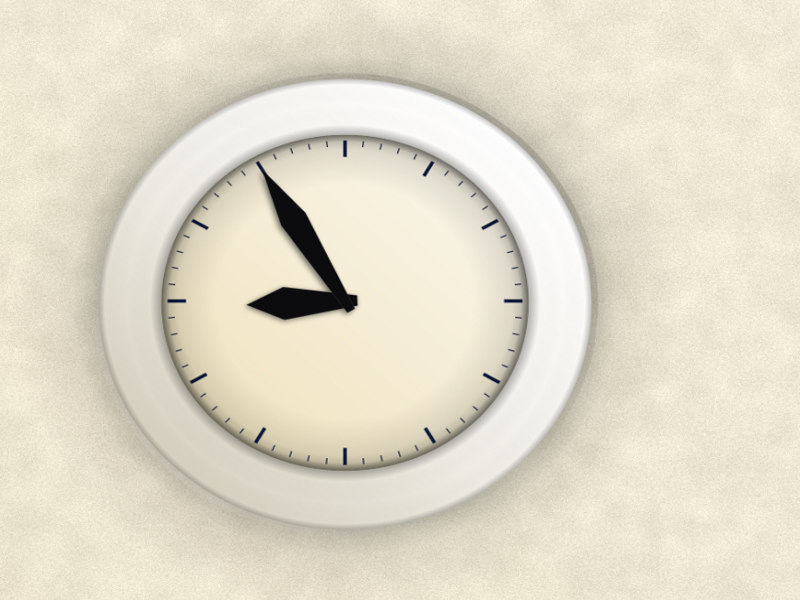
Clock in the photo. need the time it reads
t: 8:55
